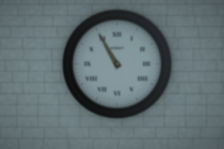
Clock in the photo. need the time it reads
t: 10:55
